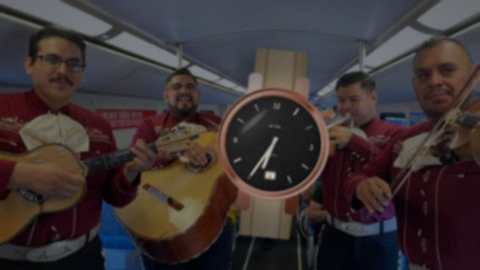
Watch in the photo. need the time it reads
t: 6:35
